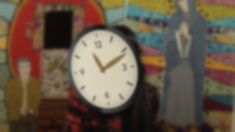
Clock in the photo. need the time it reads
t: 11:11
